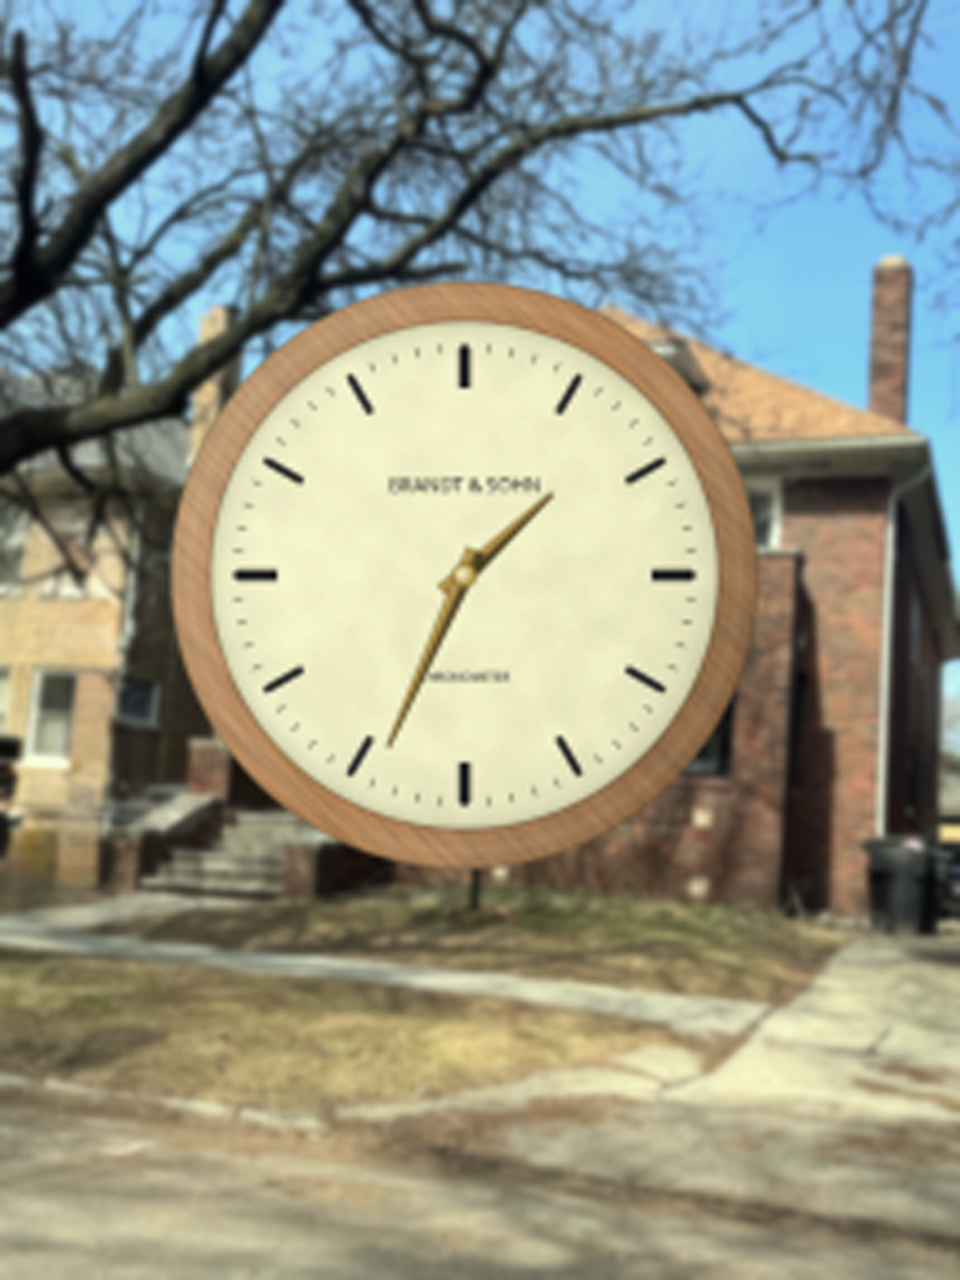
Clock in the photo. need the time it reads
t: 1:34
